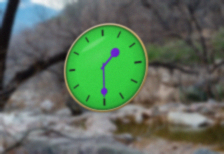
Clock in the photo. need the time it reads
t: 1:30
